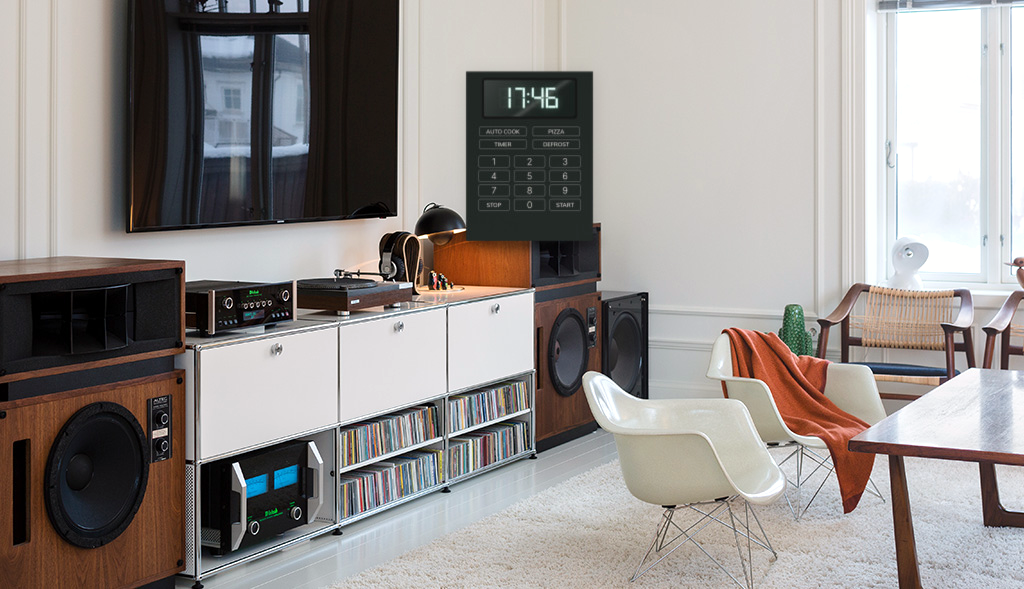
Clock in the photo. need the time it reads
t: 17:46
